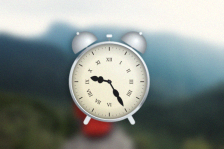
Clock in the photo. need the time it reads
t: 9:25
